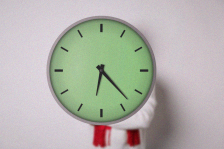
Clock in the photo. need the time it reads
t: 6:23
